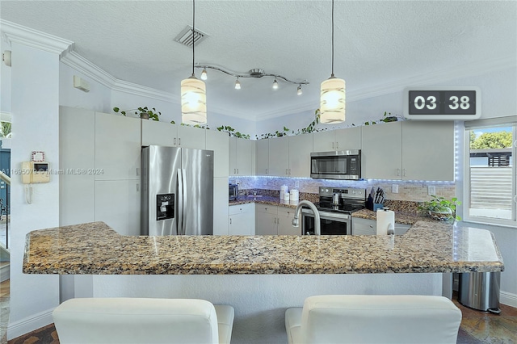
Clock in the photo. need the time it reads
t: 3:38
